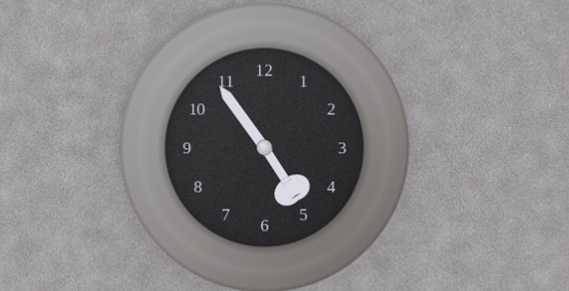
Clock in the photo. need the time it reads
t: 4:54
